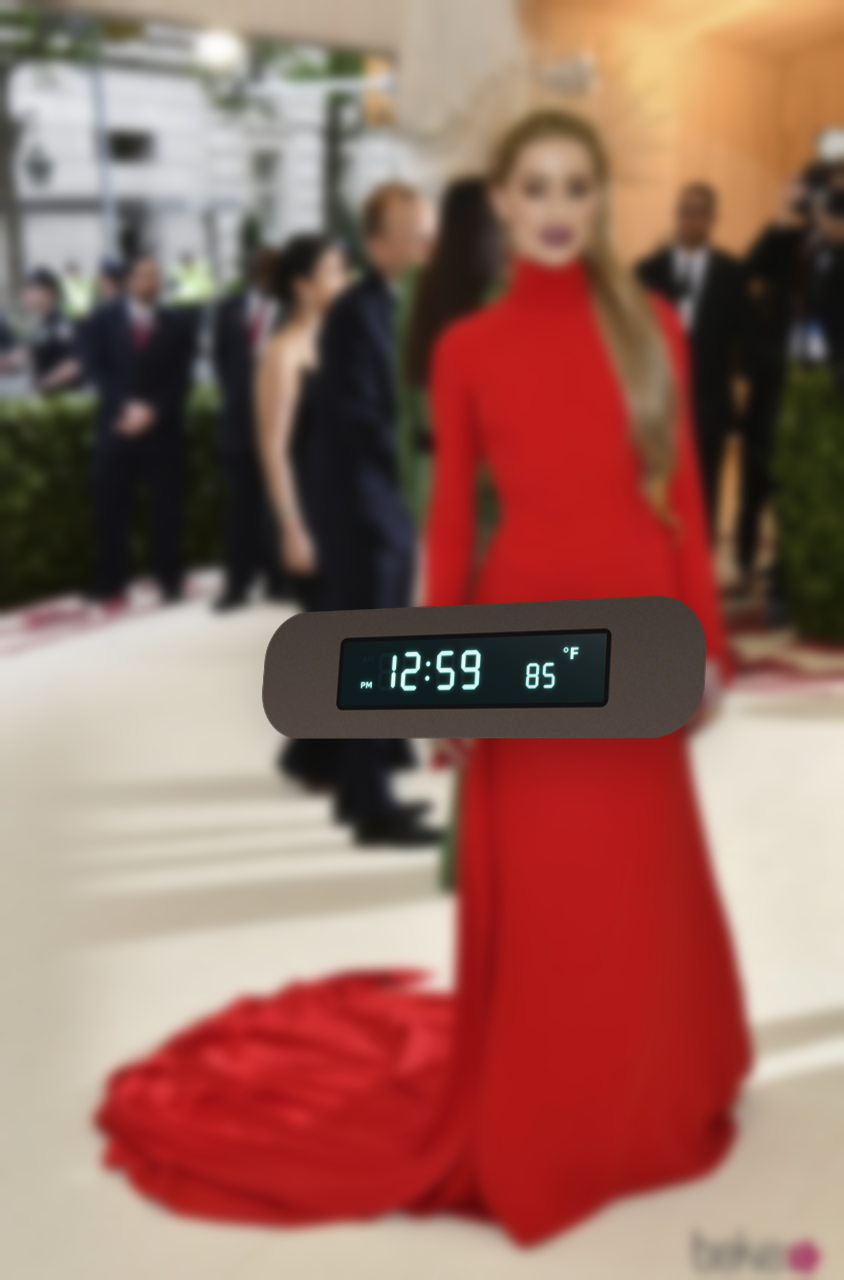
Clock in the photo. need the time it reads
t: 12:59
